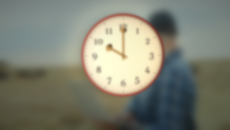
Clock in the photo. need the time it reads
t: 10:00
